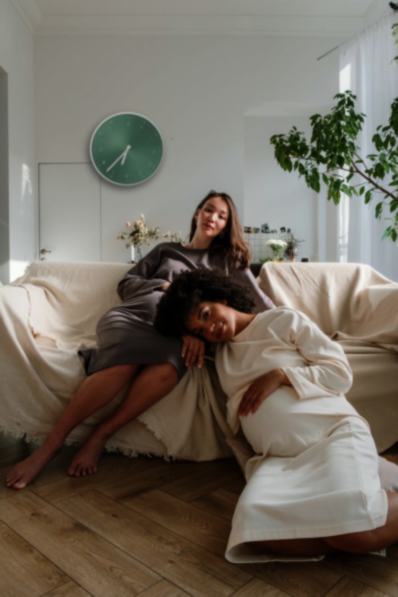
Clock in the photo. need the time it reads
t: 6:37
